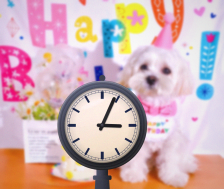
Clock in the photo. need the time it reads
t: 3:04
